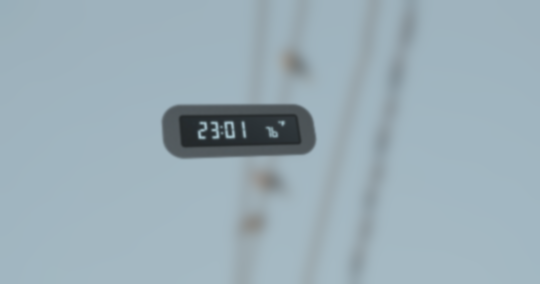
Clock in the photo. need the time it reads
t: 23:01
